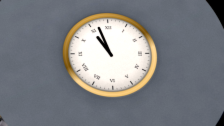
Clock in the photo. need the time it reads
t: 10:57
